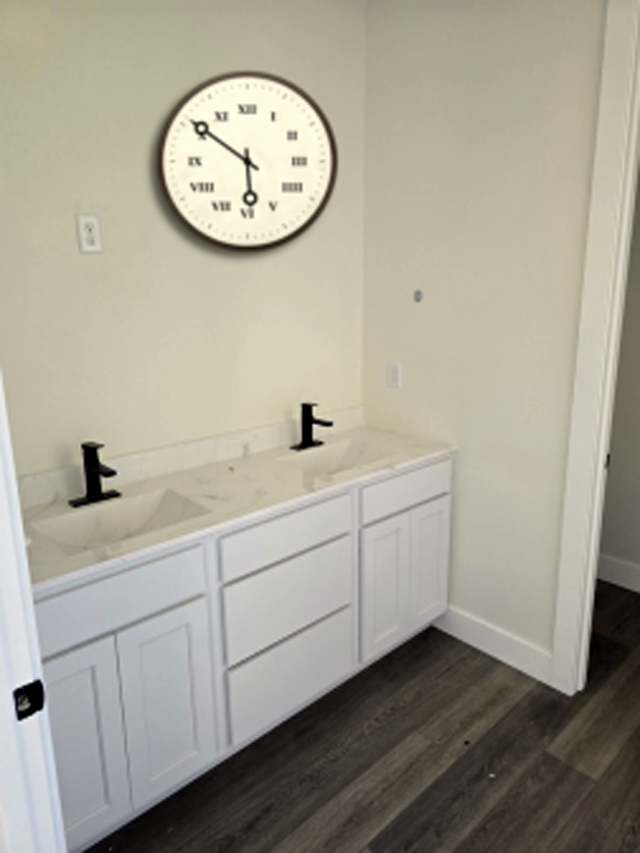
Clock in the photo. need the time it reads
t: 5:51
